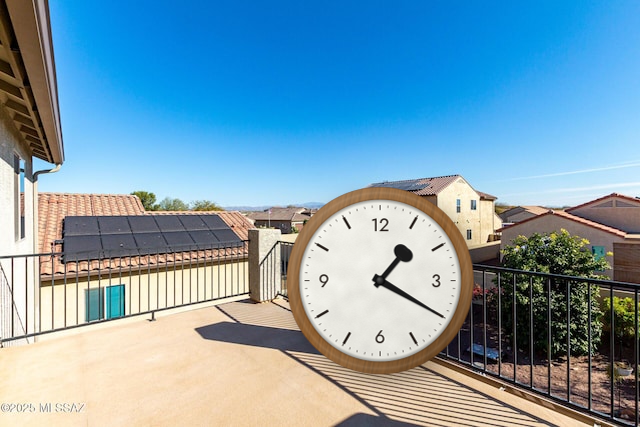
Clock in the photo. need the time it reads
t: 1:20
